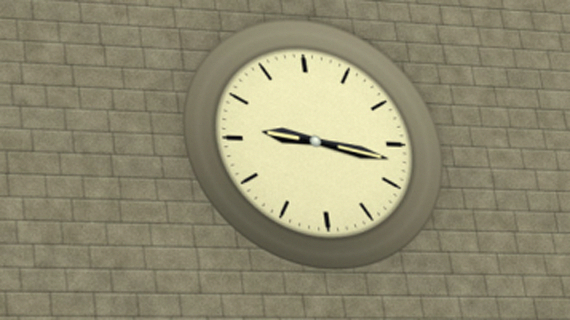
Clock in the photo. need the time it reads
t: 9:17
